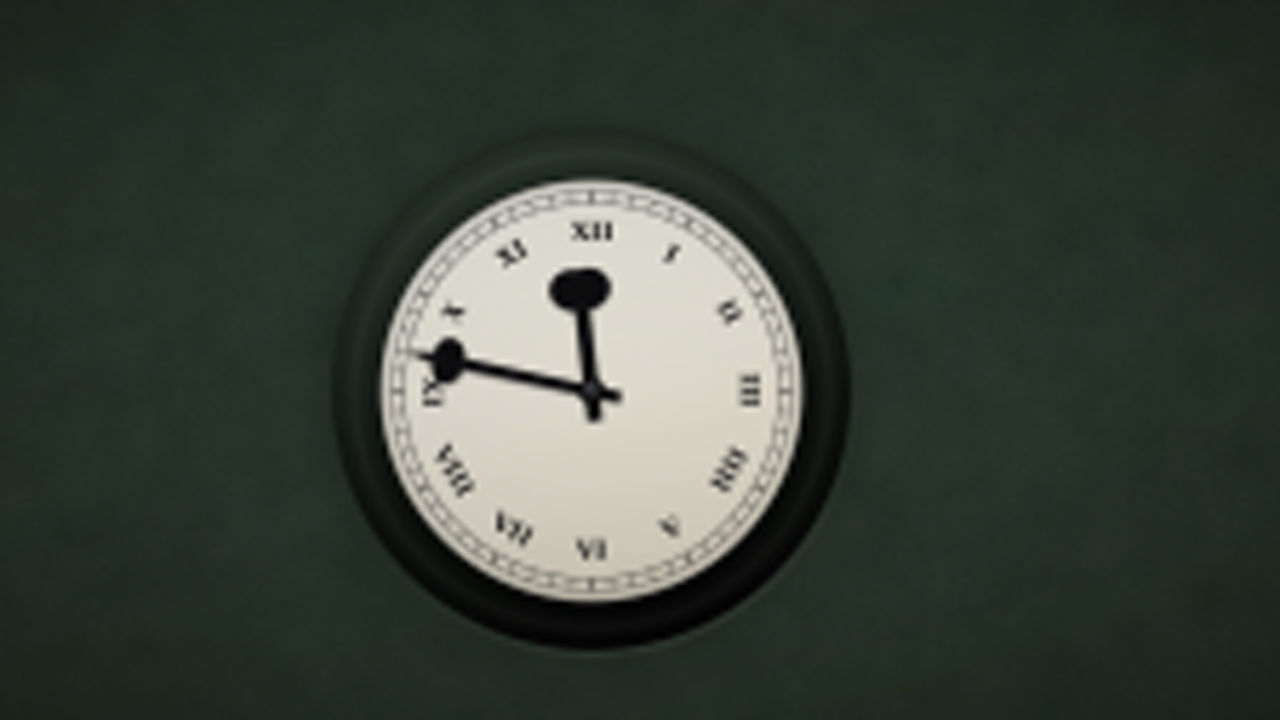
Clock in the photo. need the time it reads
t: 11:47
